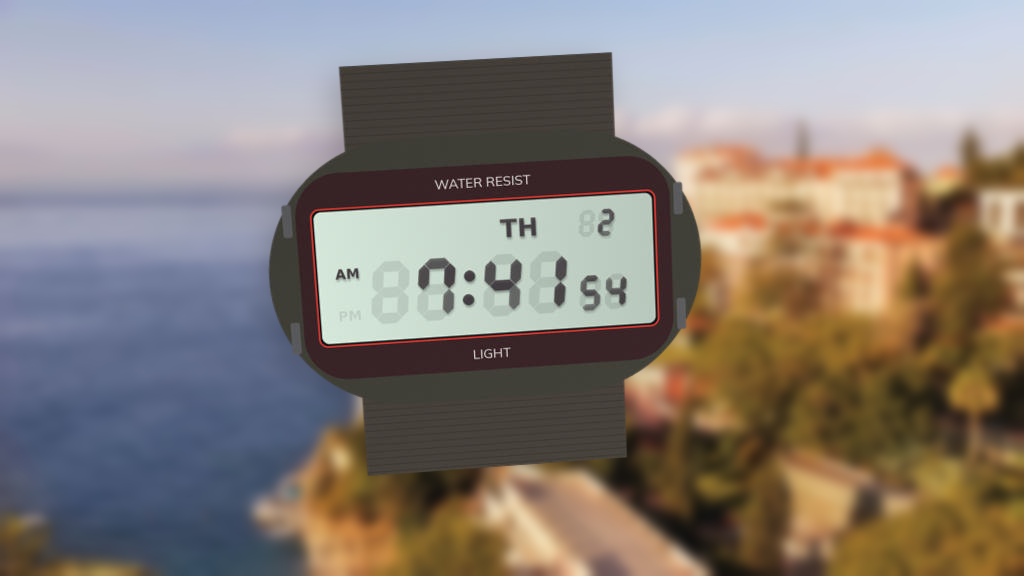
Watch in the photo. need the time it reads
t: 7:41:54
